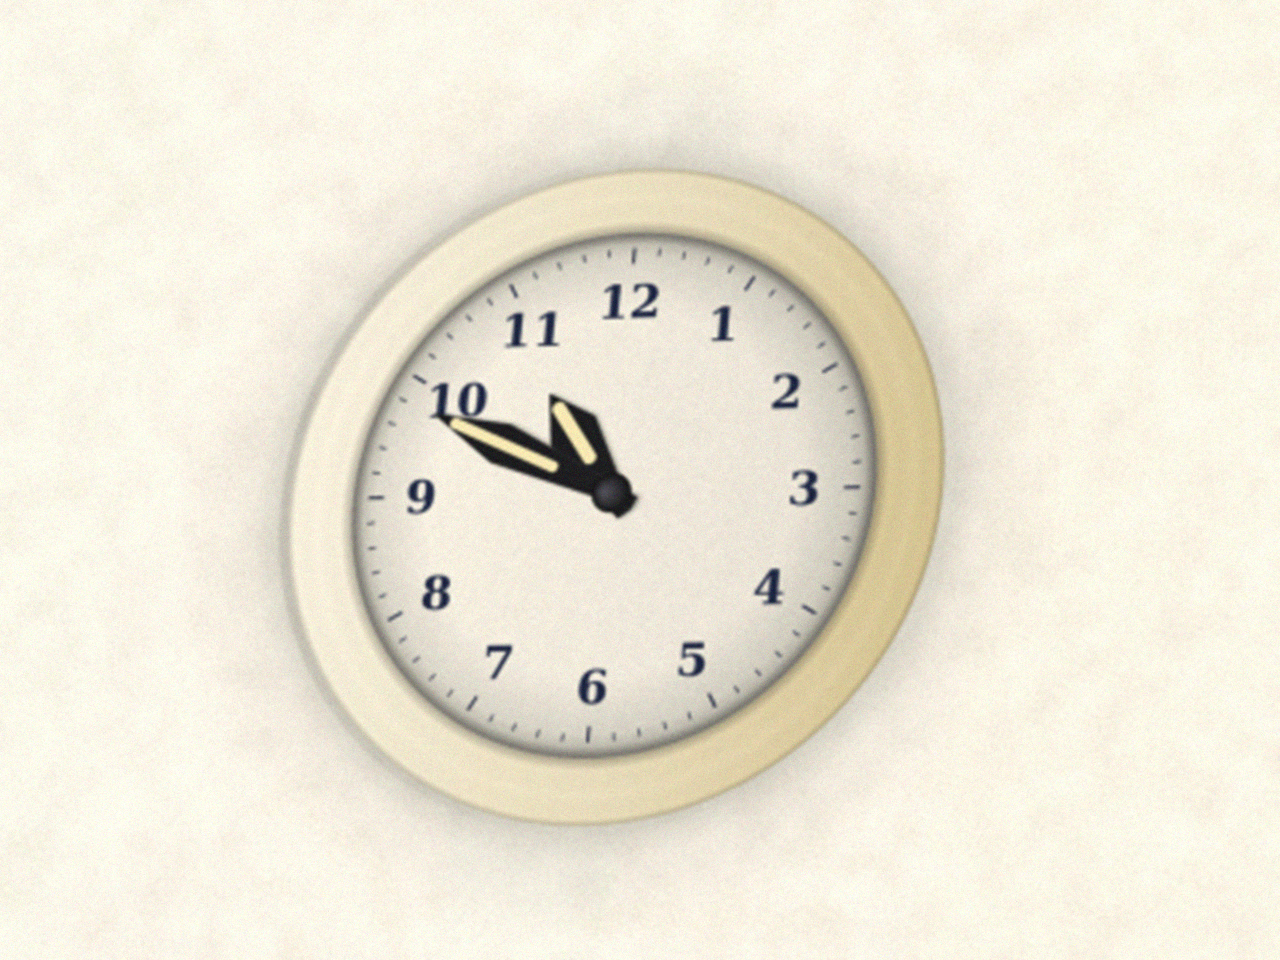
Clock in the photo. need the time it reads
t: 10:49
